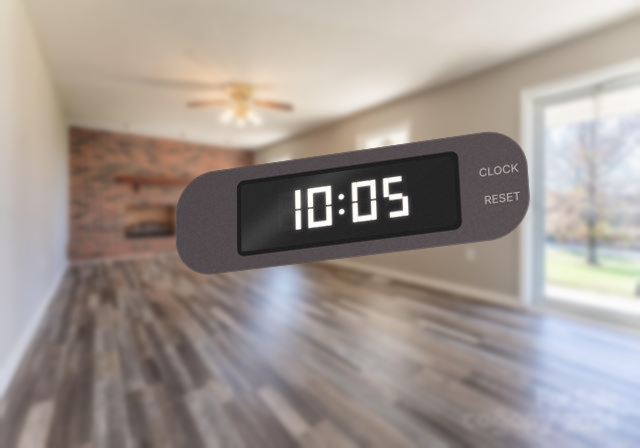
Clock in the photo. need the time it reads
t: 10:05
